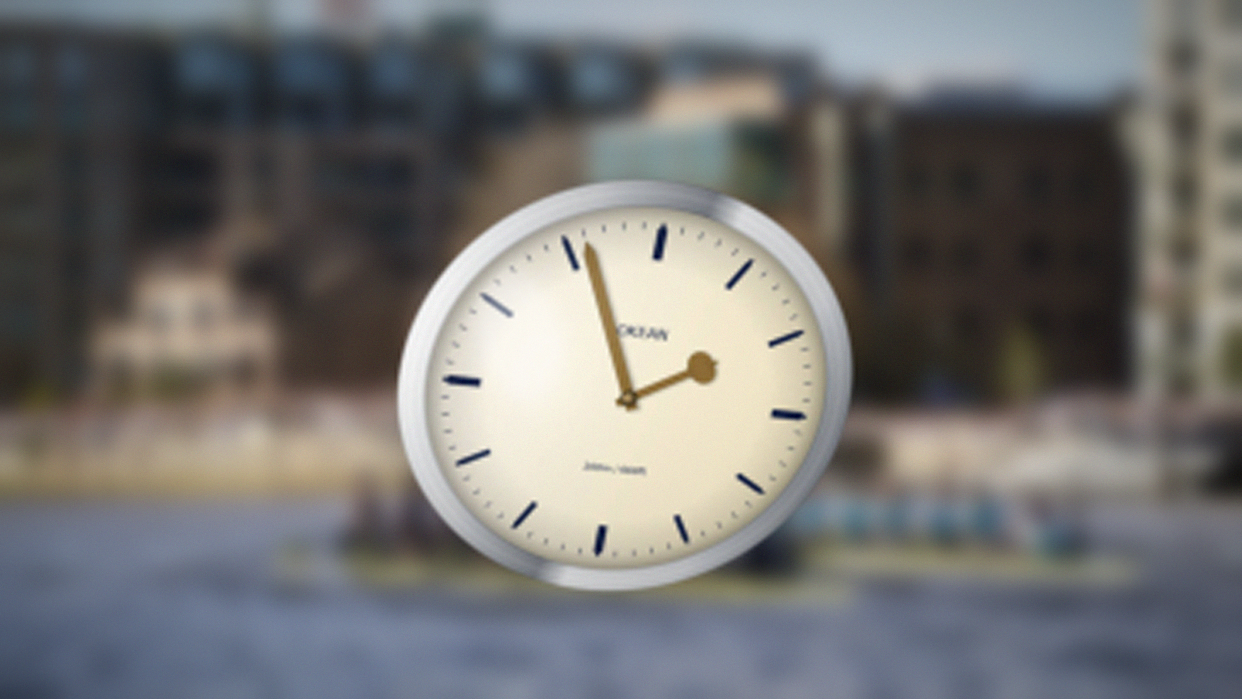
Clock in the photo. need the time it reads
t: 1:56
